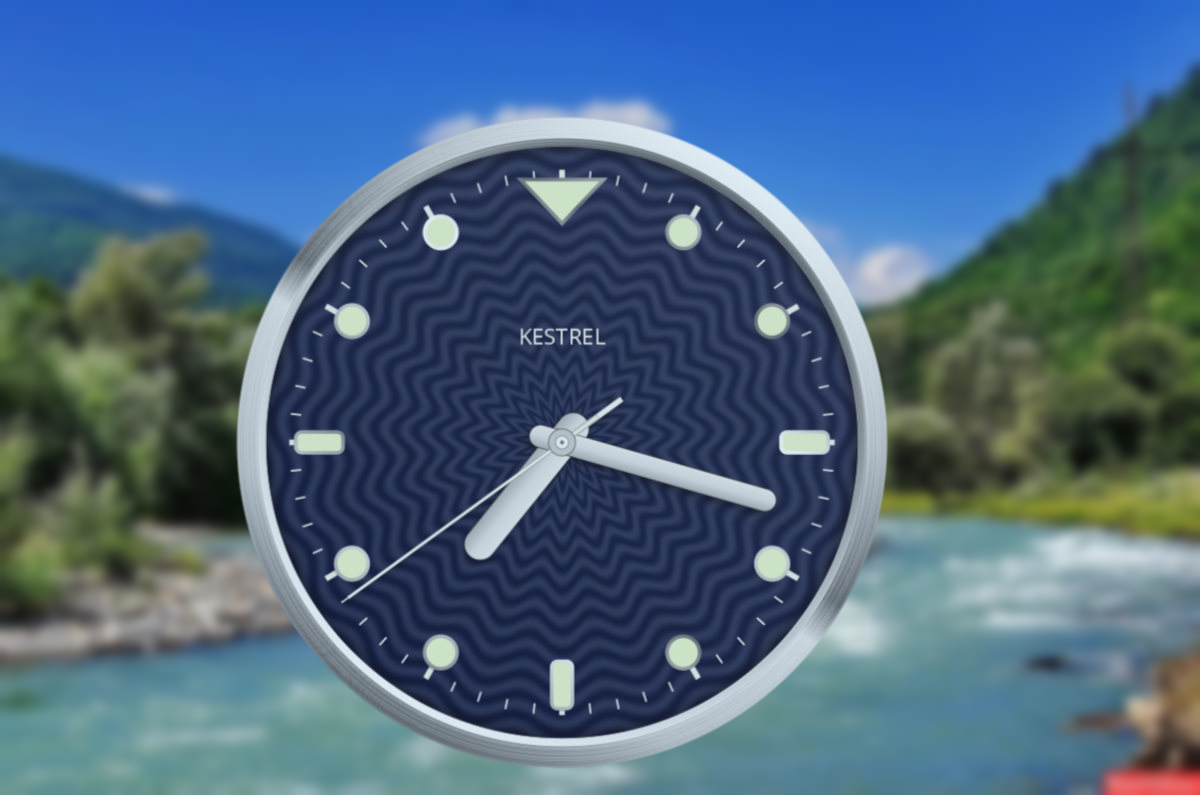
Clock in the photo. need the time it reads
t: 7:17:39
